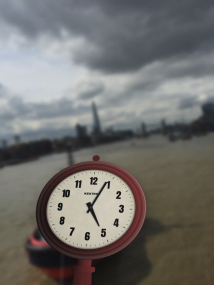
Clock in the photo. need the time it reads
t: 5:04
